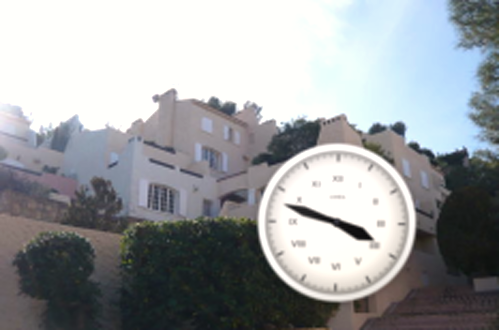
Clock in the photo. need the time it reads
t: 3:48
